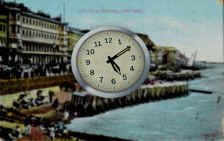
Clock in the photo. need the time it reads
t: 5:10
